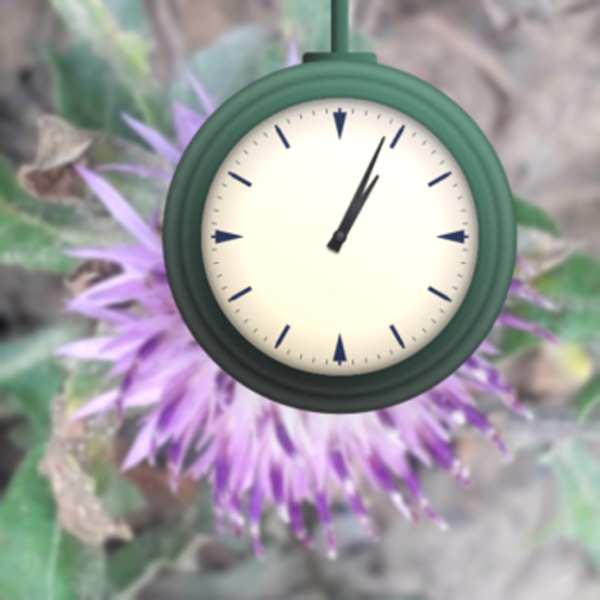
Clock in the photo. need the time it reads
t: 1:04
